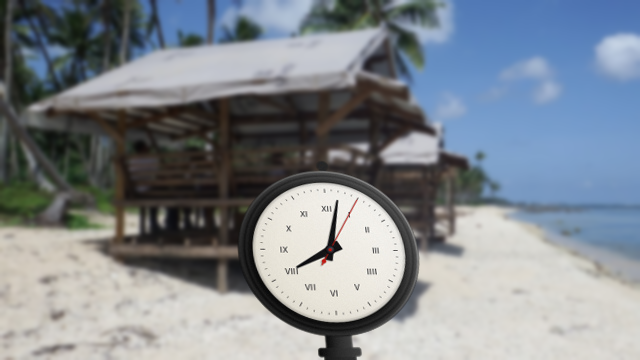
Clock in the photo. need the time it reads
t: 8:02:05
